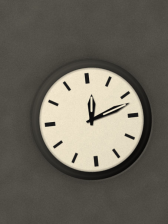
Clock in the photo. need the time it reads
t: 12:12
